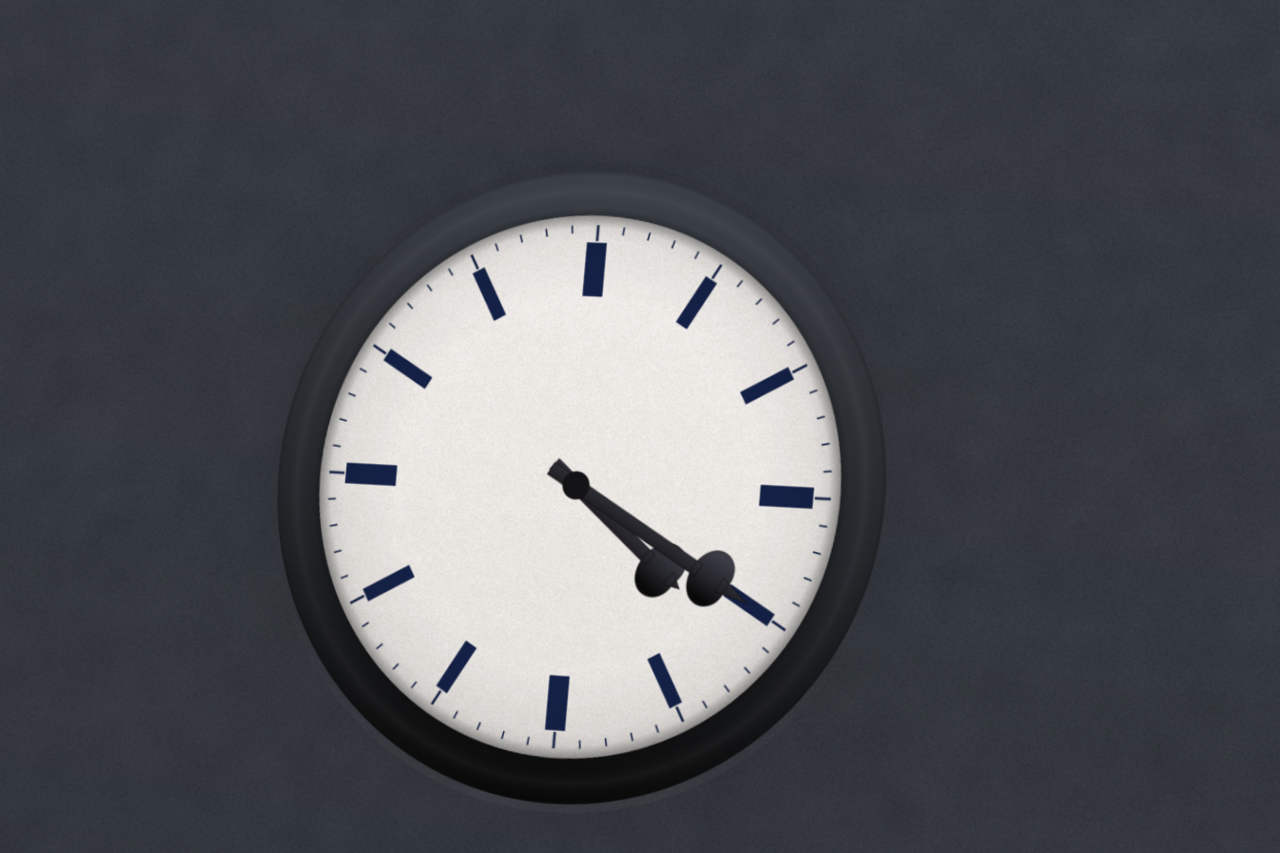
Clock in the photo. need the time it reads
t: 4:20
